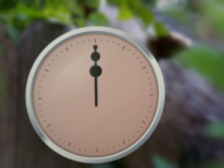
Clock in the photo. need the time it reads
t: 12:00
